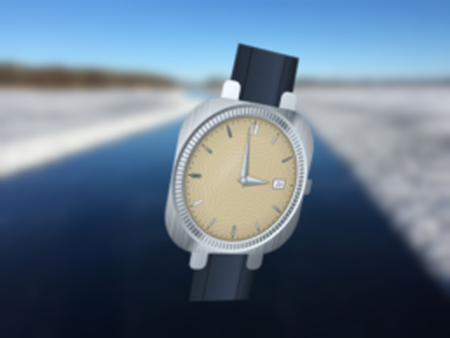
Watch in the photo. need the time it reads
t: 2:59
